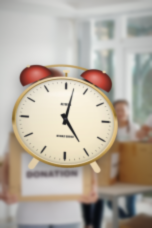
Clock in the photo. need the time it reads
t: 5:02
